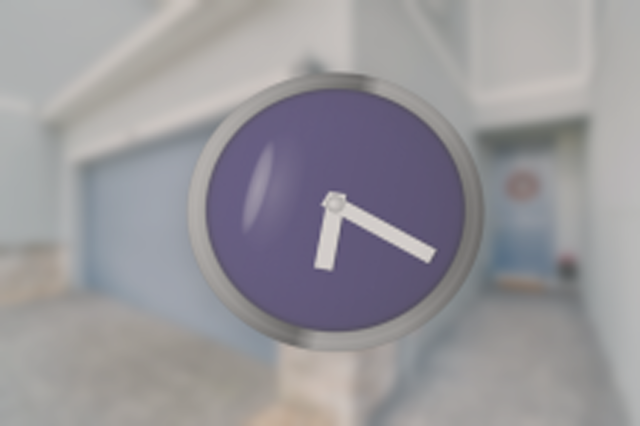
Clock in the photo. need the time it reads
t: 6:20
